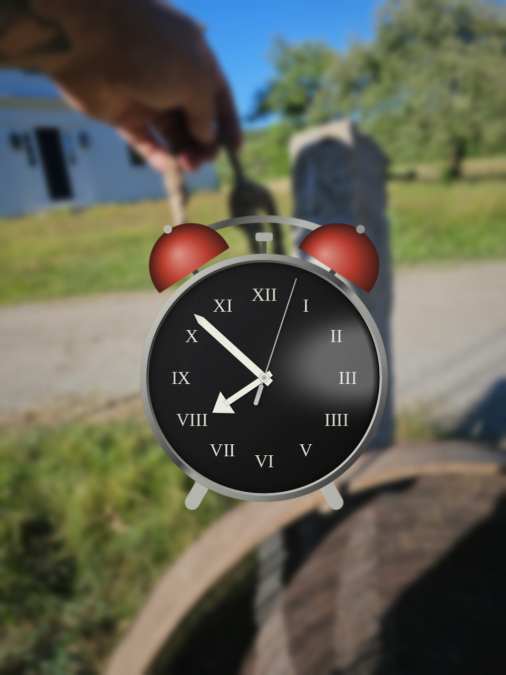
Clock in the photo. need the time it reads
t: 7:52:03
